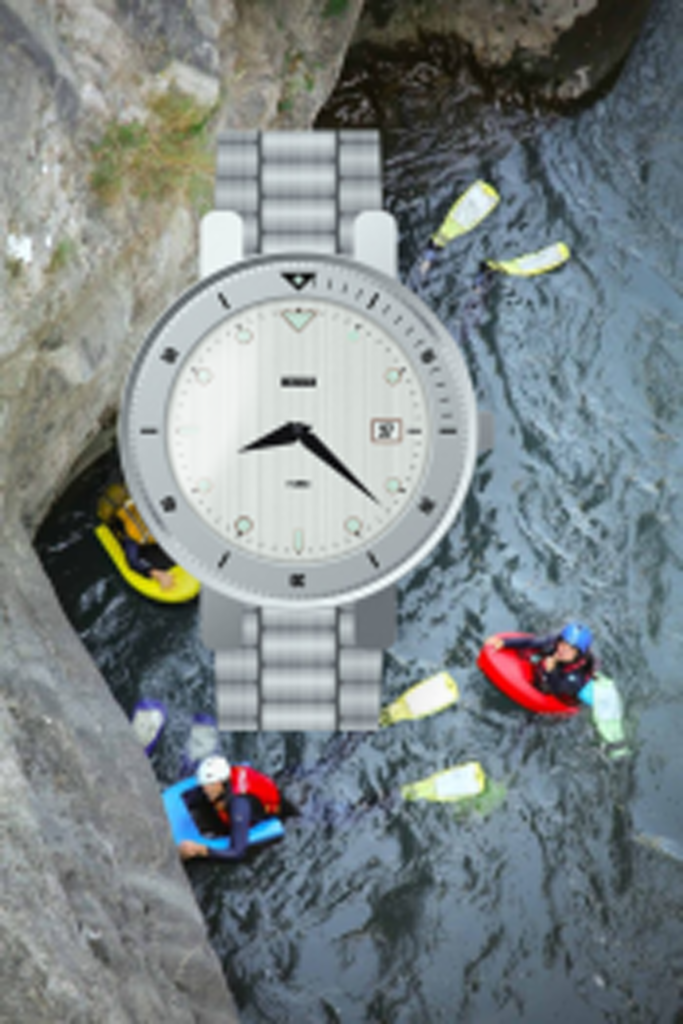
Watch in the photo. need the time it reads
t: 8:22
